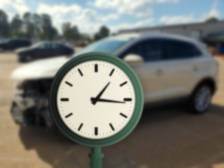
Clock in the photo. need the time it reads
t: 1:16
